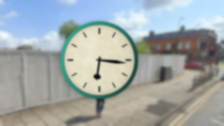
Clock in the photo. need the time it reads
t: 6:16
